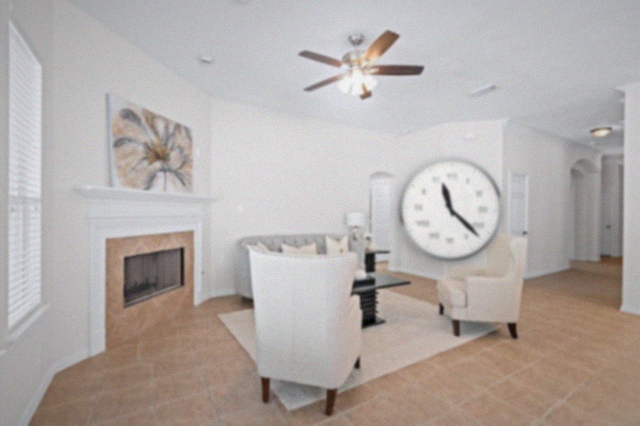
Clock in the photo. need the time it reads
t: 11:22
